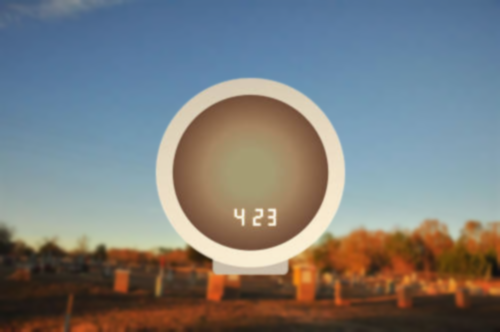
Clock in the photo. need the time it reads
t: 4:23
